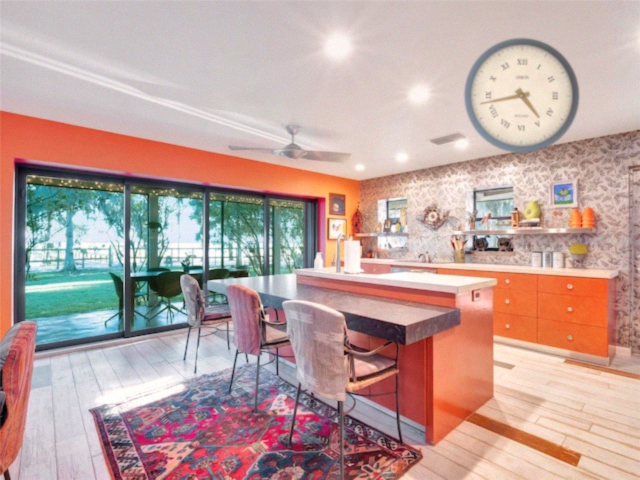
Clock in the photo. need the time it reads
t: 4:43
